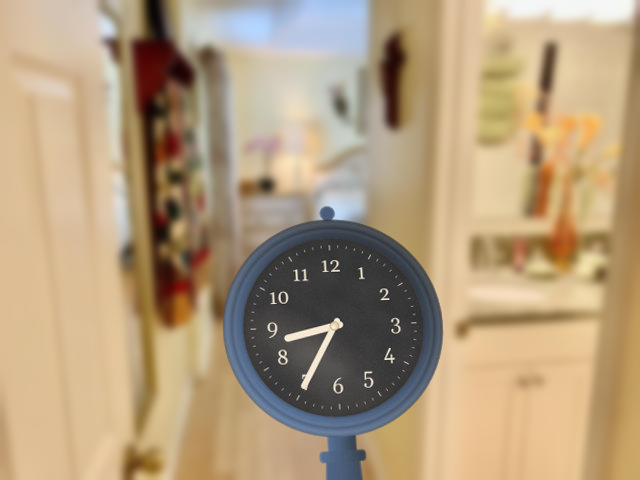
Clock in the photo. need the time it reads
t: 8:35
